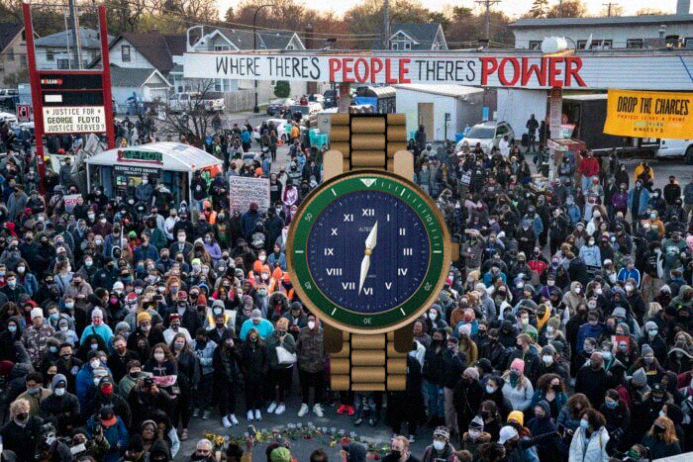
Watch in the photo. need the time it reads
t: 12:32
